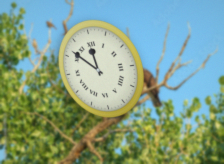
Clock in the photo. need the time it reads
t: 11:52
